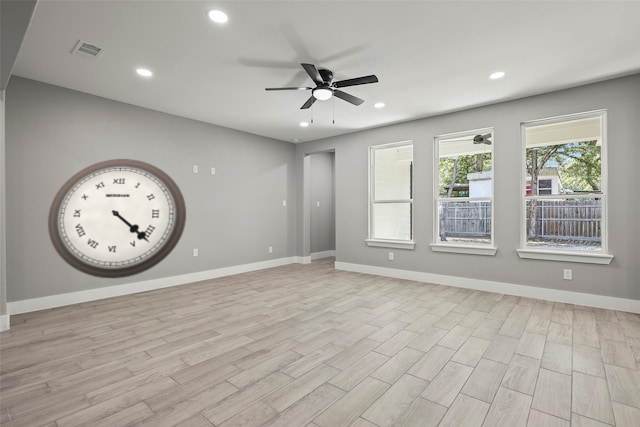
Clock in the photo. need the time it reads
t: 4:22
